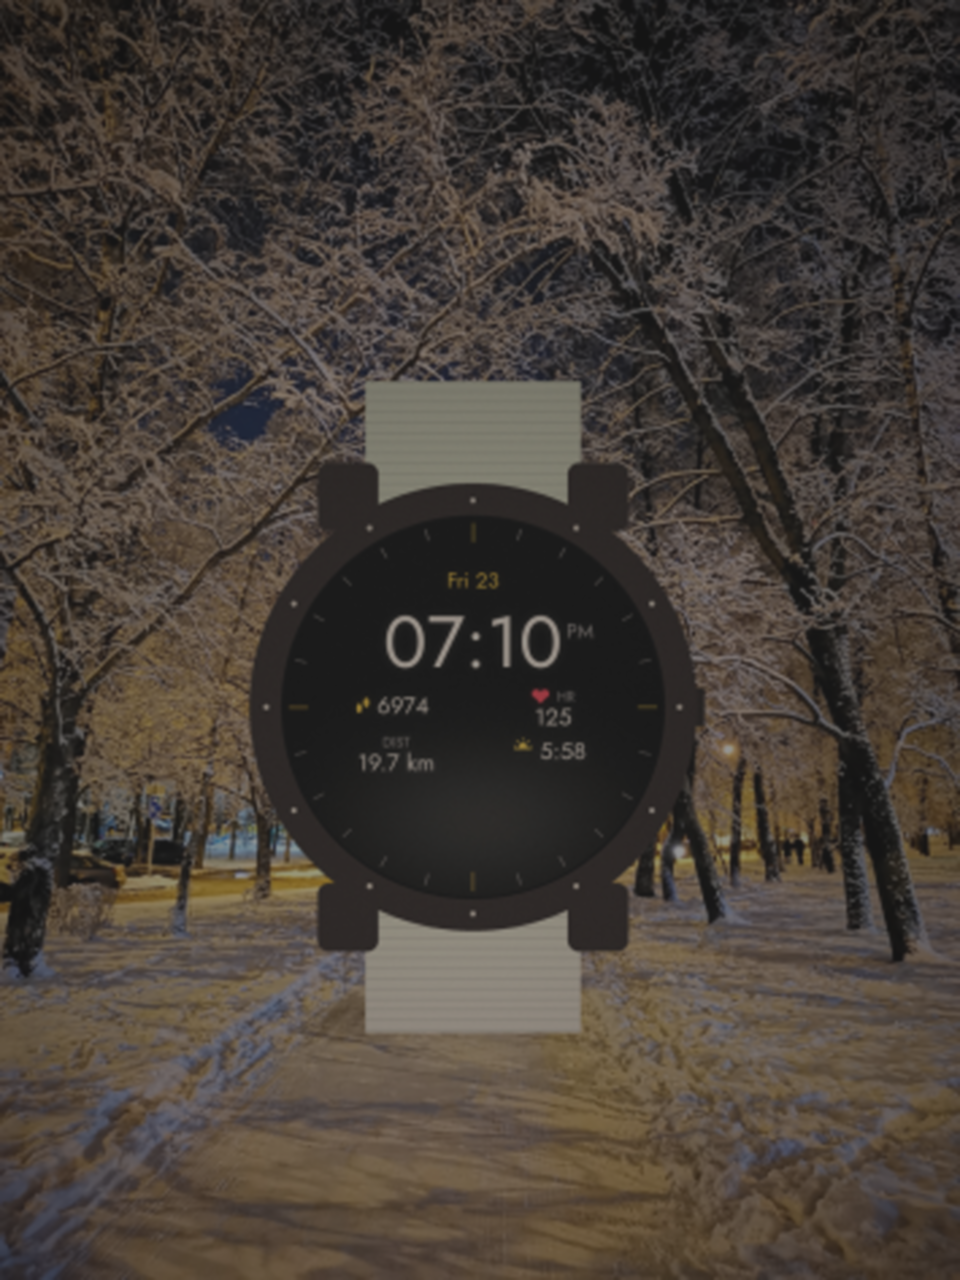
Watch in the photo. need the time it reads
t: 7:10
